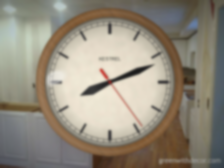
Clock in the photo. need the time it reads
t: 8:11:24
